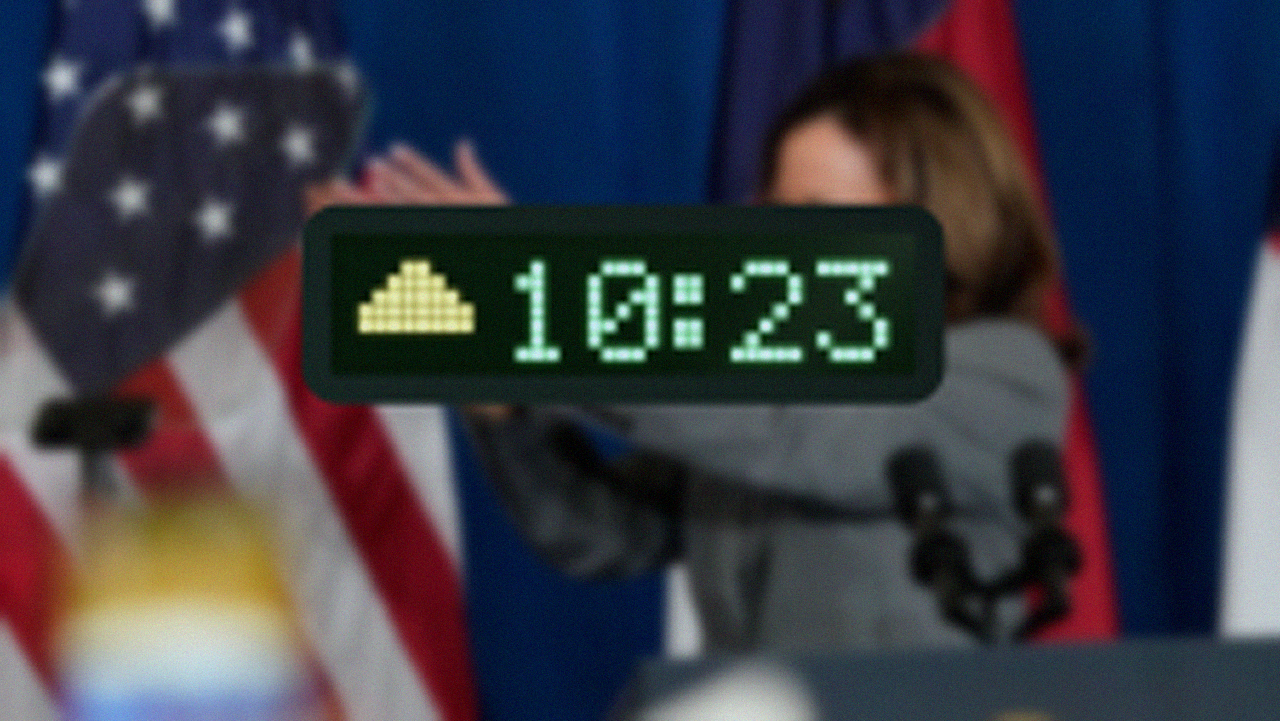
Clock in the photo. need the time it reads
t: 10:23
